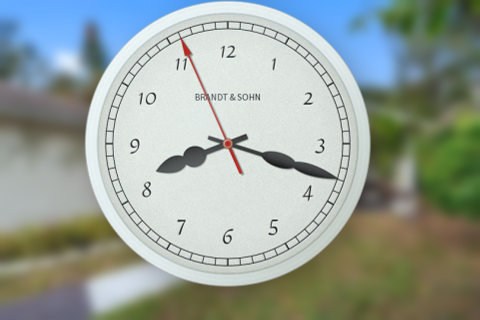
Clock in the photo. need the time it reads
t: 8:17:56
